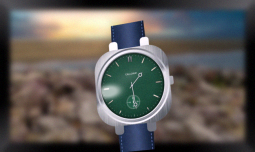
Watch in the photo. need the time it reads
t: 1:29
